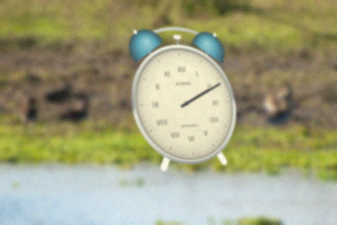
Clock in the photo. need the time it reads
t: 2:11
